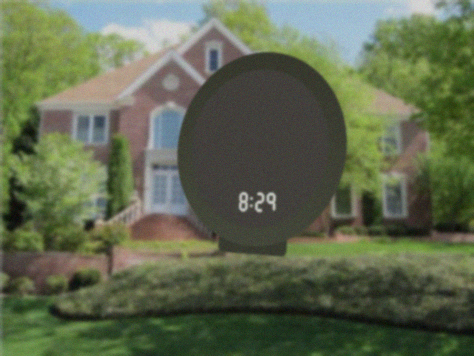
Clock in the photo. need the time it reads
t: 8:29
